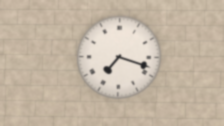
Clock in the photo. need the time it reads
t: 7:18
